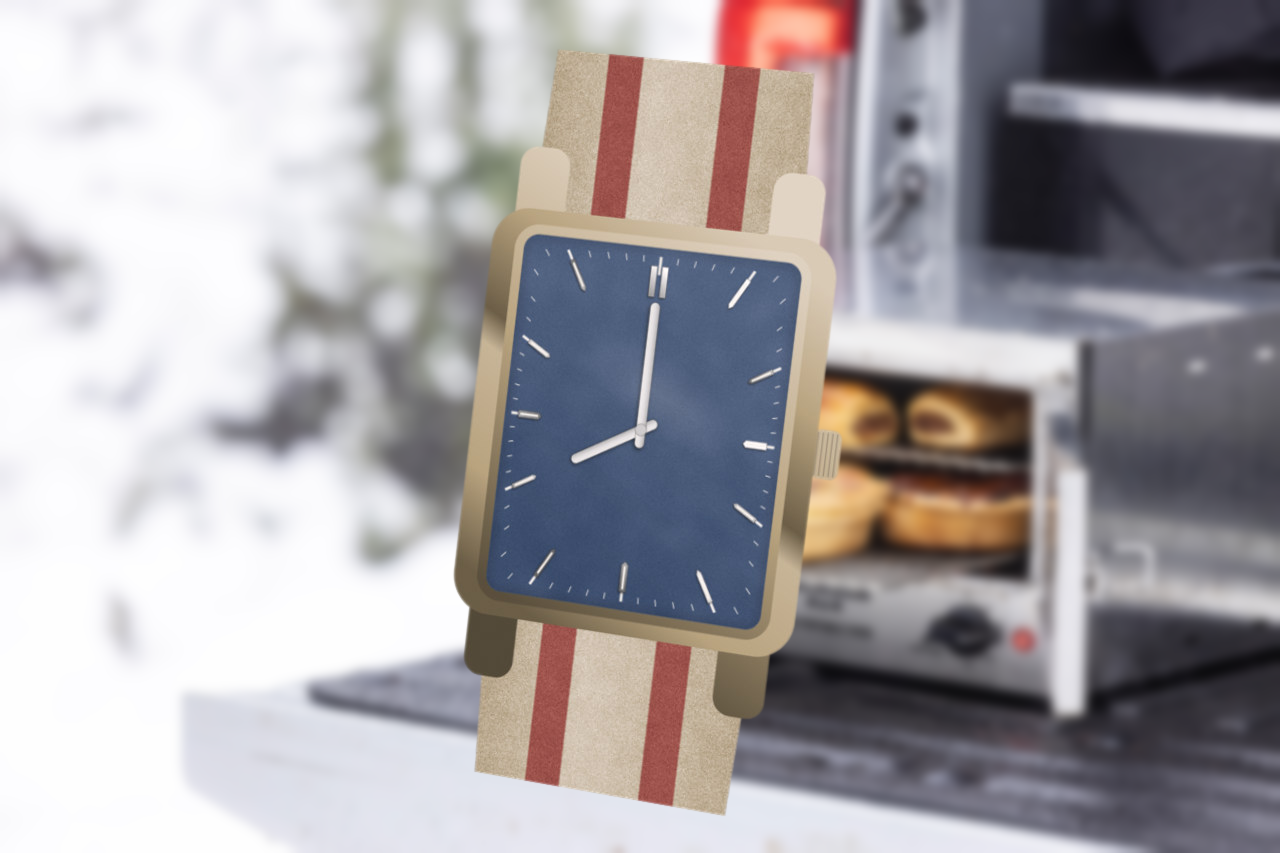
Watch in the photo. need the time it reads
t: 8:00
